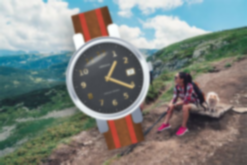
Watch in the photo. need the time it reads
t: 1:21
